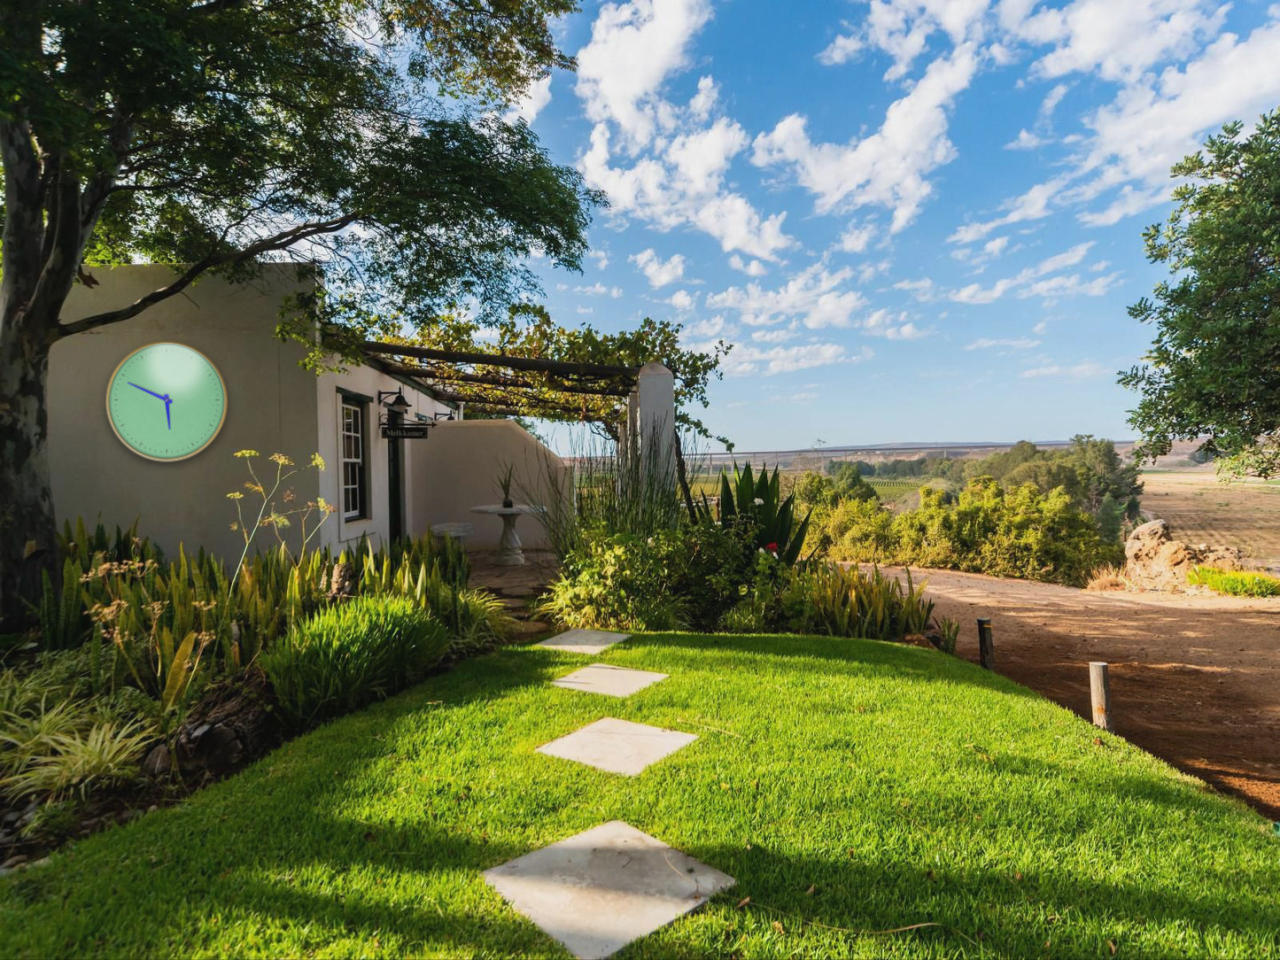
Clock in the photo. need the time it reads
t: 5:49
